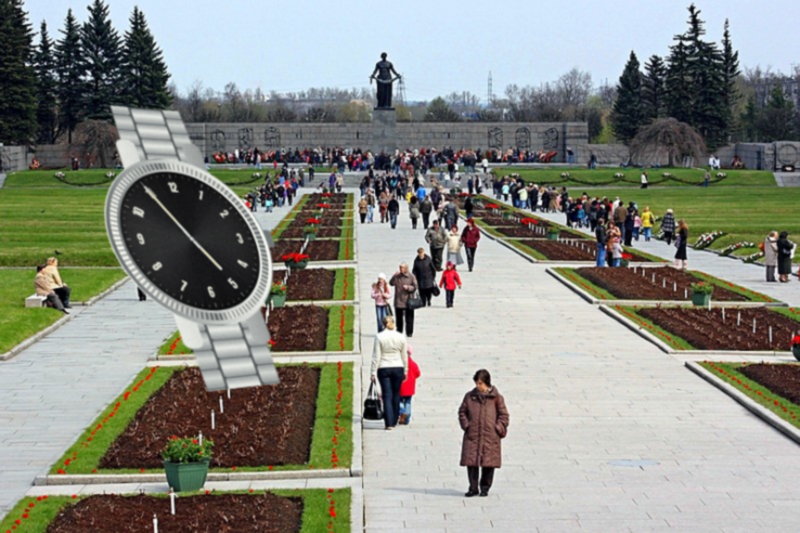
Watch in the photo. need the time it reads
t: 4:55
